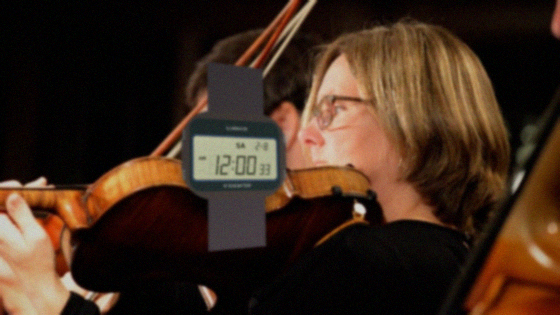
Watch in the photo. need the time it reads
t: 12:00
